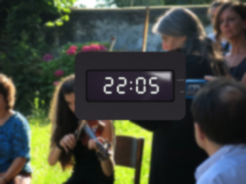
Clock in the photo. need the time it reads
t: 22:05
